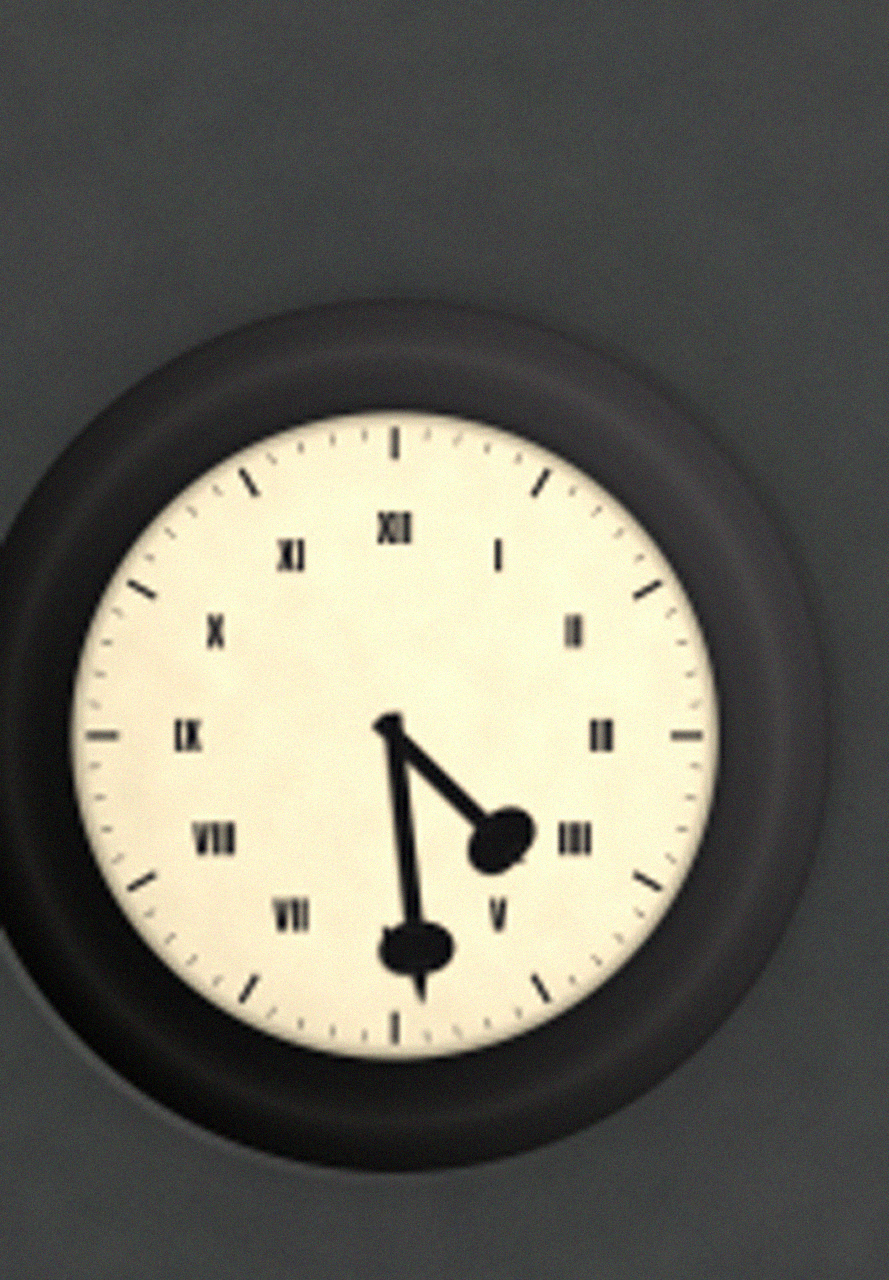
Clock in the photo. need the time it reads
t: 4:29
